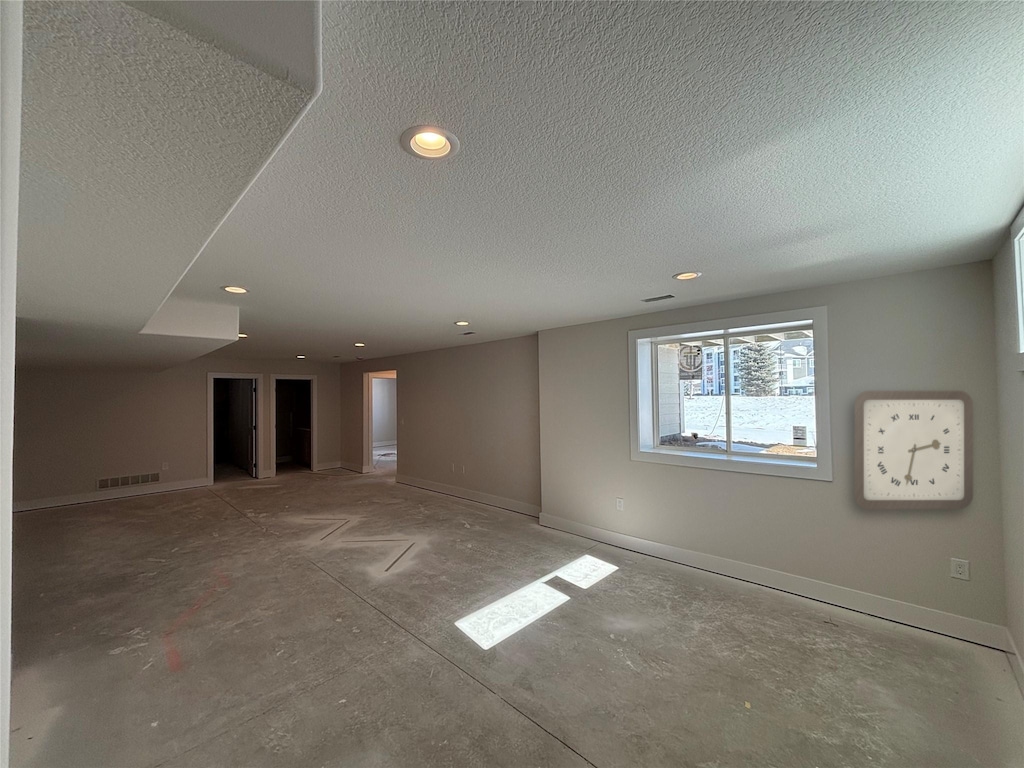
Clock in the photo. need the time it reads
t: 2:32
